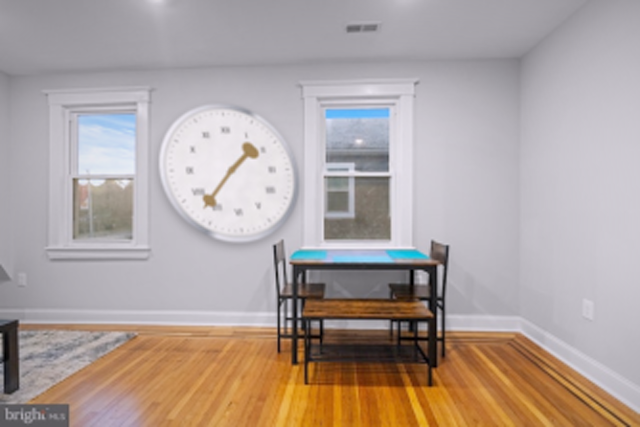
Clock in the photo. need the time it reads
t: 1:37
